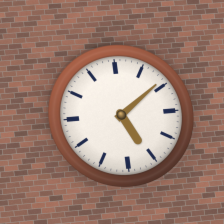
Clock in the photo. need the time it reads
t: 5:09
